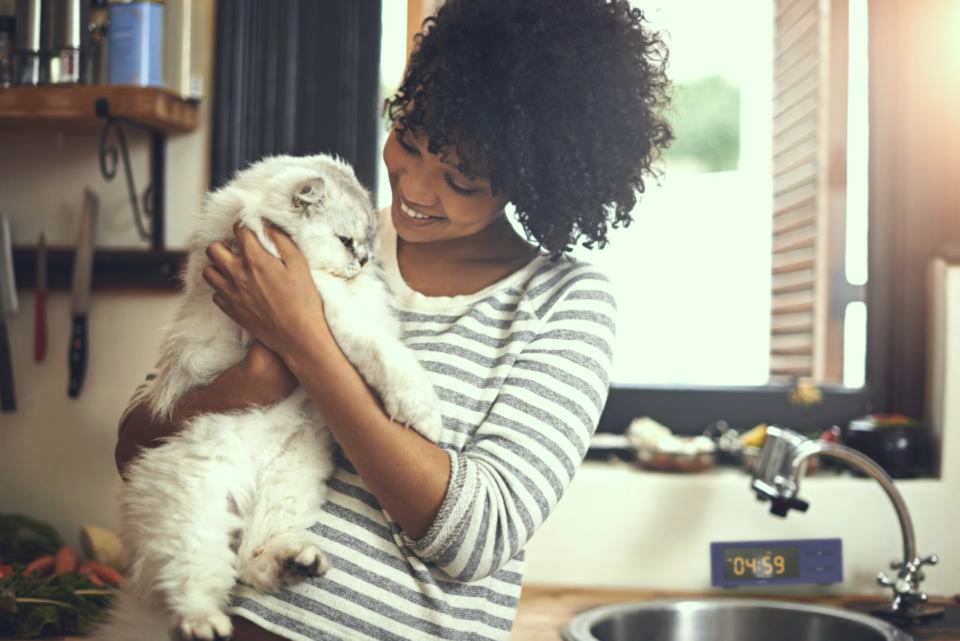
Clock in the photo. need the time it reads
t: 4:59
